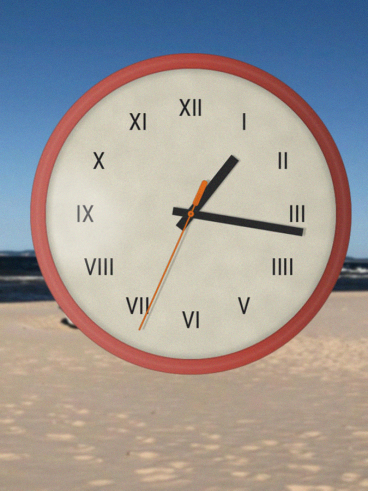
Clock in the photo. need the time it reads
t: 1:16:34
